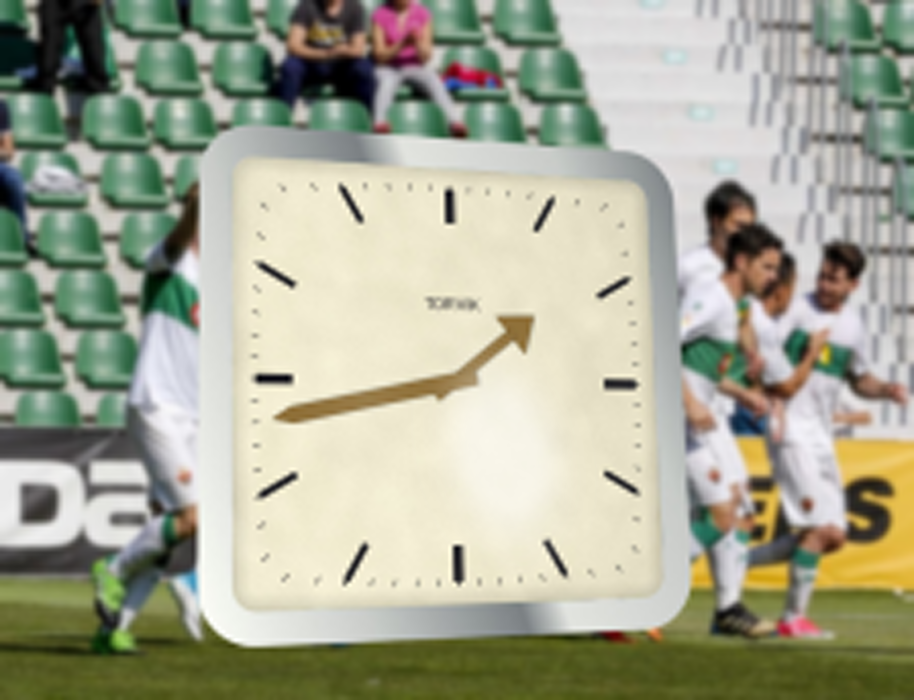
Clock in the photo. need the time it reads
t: 1:43
